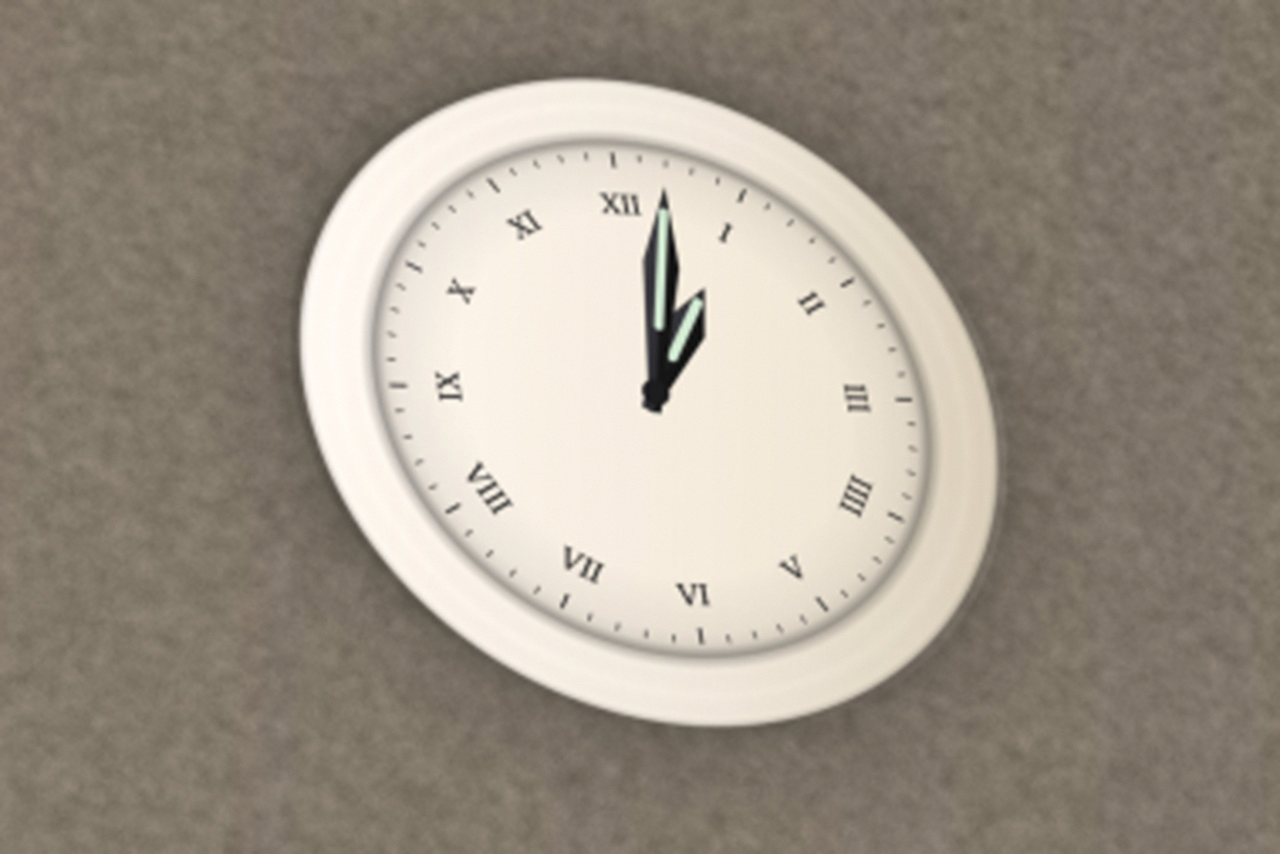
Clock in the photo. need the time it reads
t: 1:02
